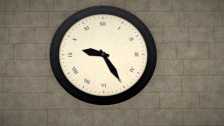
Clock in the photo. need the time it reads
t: 9:25
